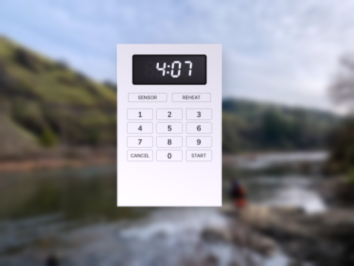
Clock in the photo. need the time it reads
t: 4:07
